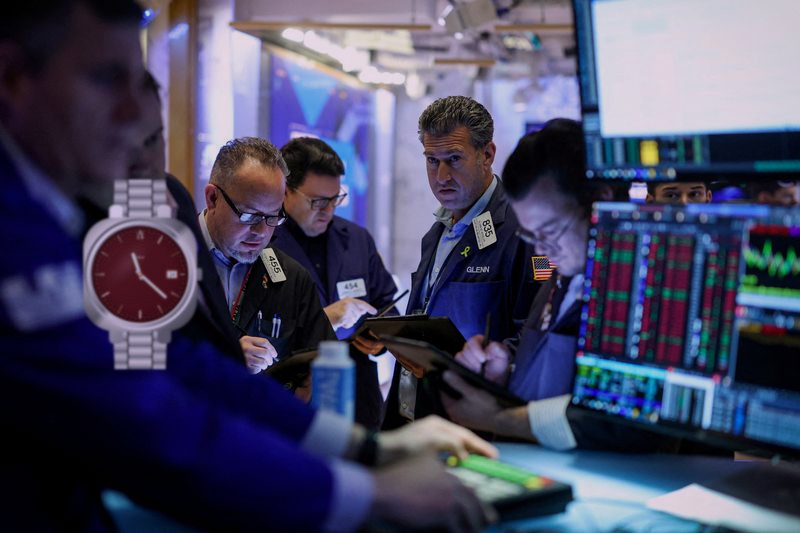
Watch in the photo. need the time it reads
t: 11:22
